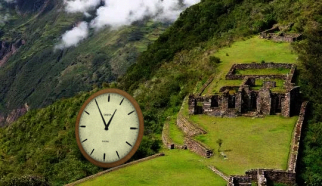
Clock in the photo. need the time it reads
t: 12:55
